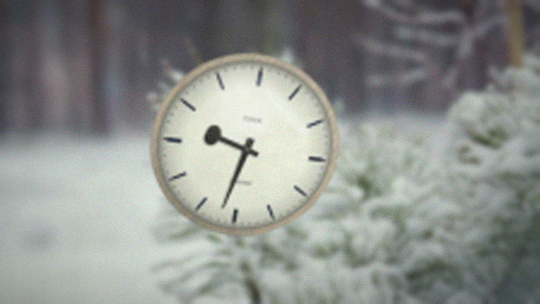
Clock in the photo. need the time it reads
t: 9:32
